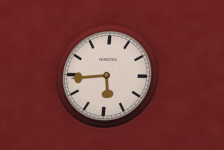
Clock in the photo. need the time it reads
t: 5:44
